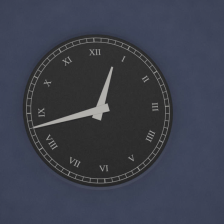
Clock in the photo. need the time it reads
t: 12:43
